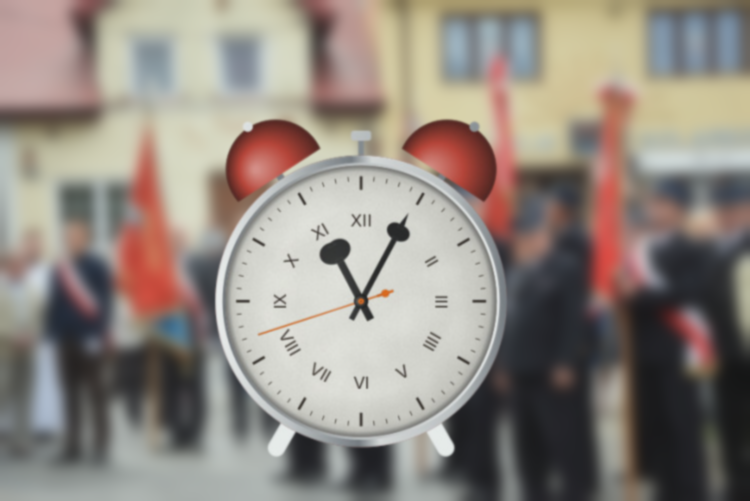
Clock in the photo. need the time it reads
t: 11:04:42
